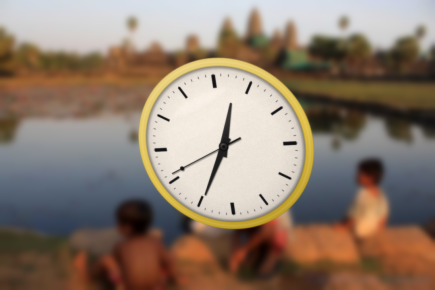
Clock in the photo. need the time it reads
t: 12:34:41
